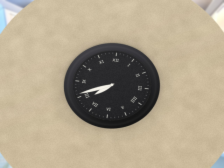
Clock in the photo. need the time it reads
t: 7:41
